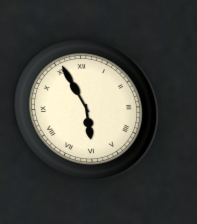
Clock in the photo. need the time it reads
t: 5:56
